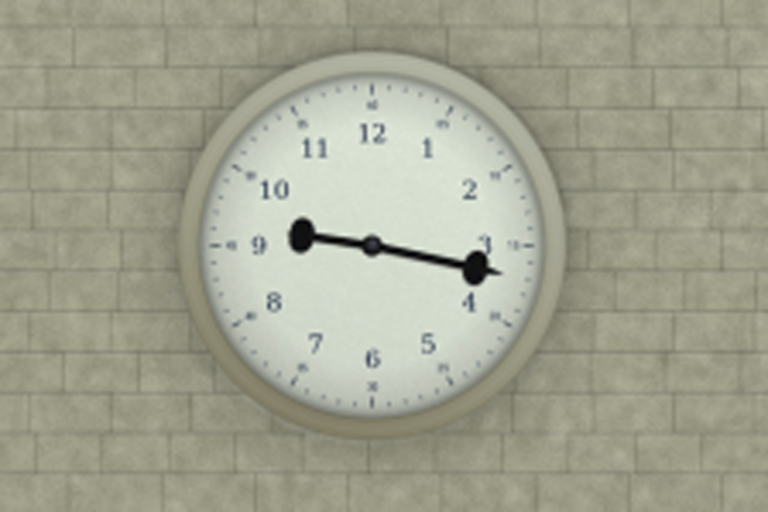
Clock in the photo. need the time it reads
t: 9:17
